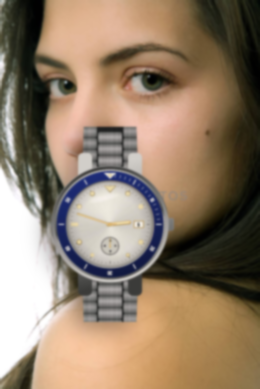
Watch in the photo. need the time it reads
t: 2:48
